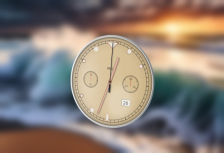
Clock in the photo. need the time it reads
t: 12:33
